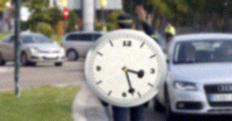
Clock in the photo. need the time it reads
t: 3:27
